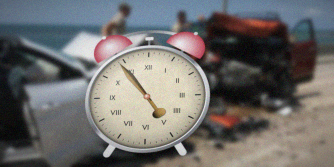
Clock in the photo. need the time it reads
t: 4:54
